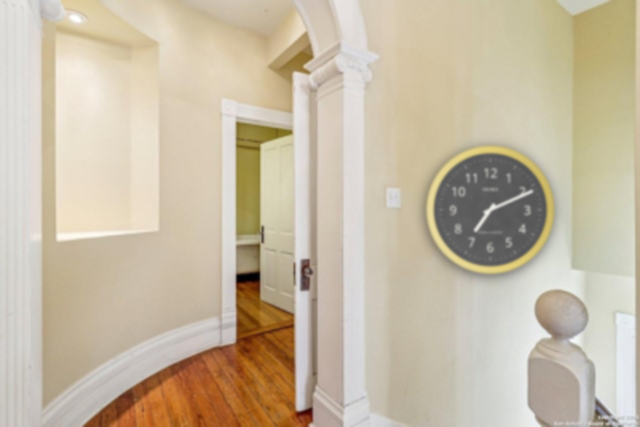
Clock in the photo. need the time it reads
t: 7:11
